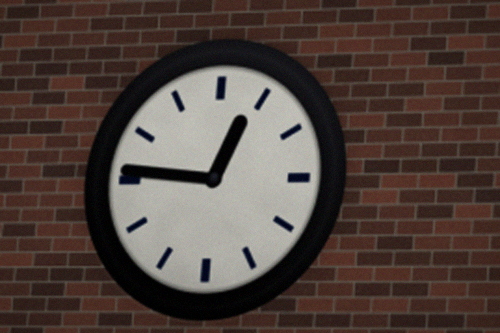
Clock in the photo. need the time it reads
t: 12:46
